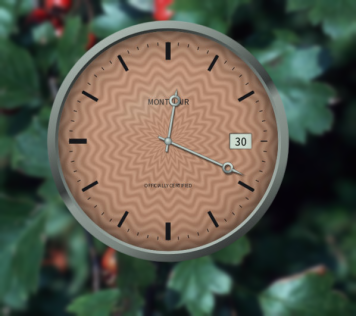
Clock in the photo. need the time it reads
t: 12:19
